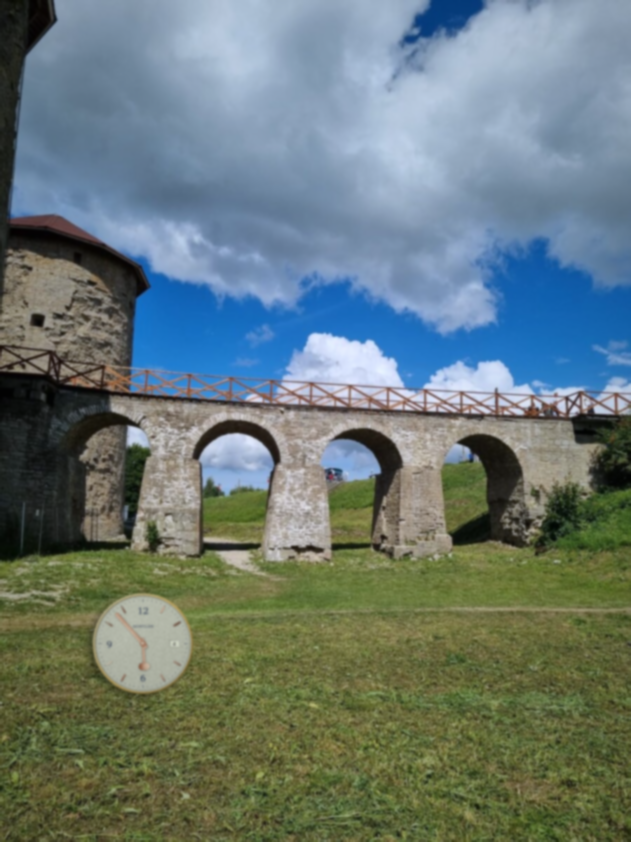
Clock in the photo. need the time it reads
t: 5:53
